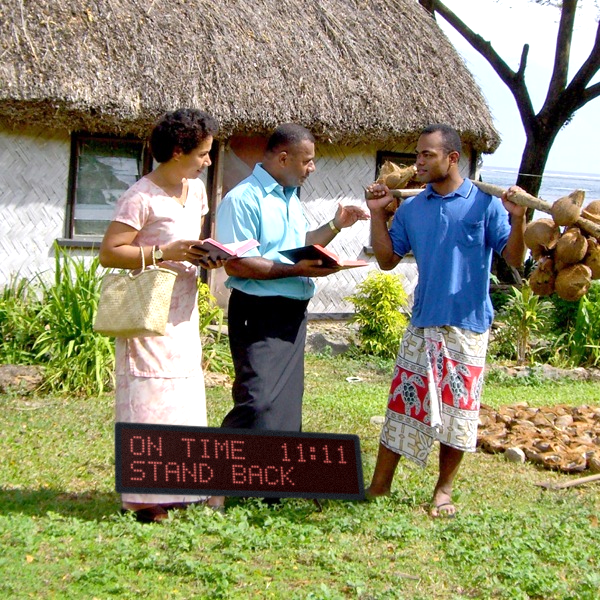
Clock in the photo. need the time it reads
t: 11:11
